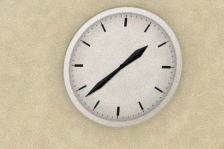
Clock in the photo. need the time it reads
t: 1:38
